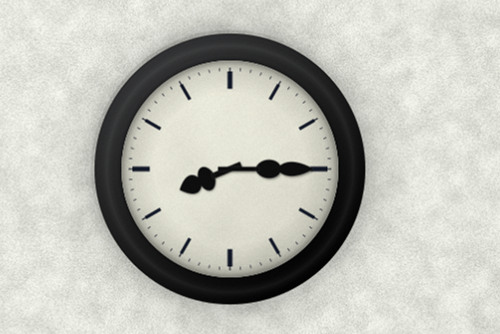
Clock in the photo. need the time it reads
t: 8:15
